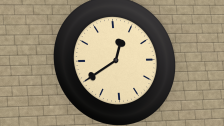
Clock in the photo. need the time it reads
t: 12:40
